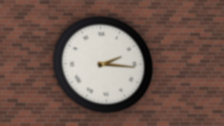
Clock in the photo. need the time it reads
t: 2:16
